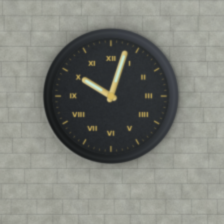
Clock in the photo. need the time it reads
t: 10:03
